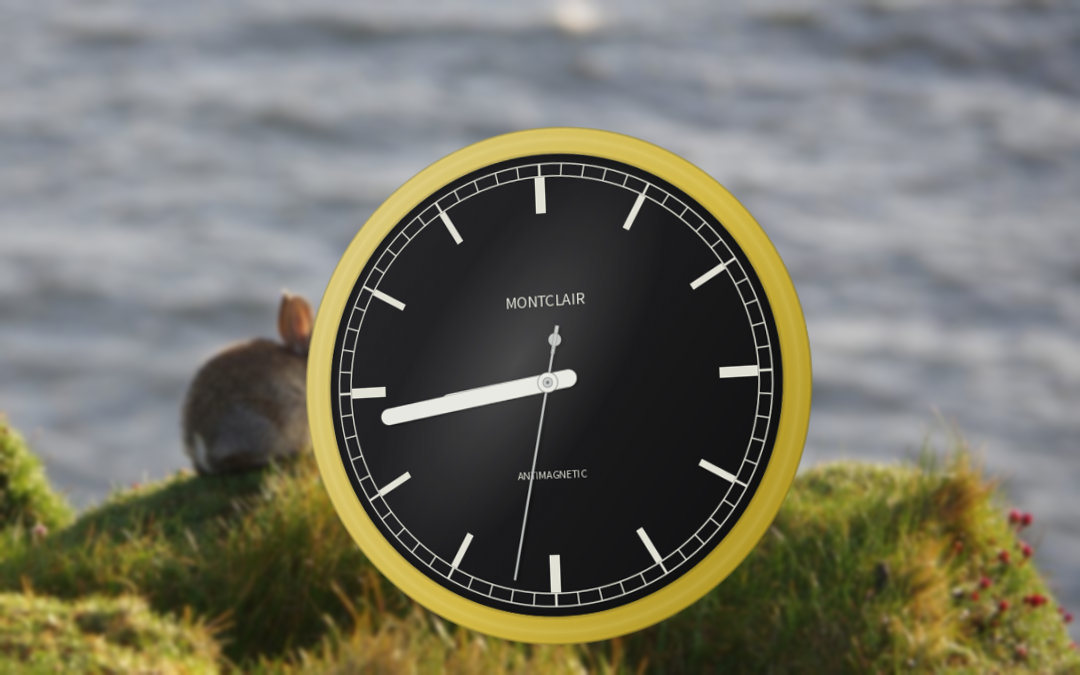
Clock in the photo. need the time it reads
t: 8:43:32
